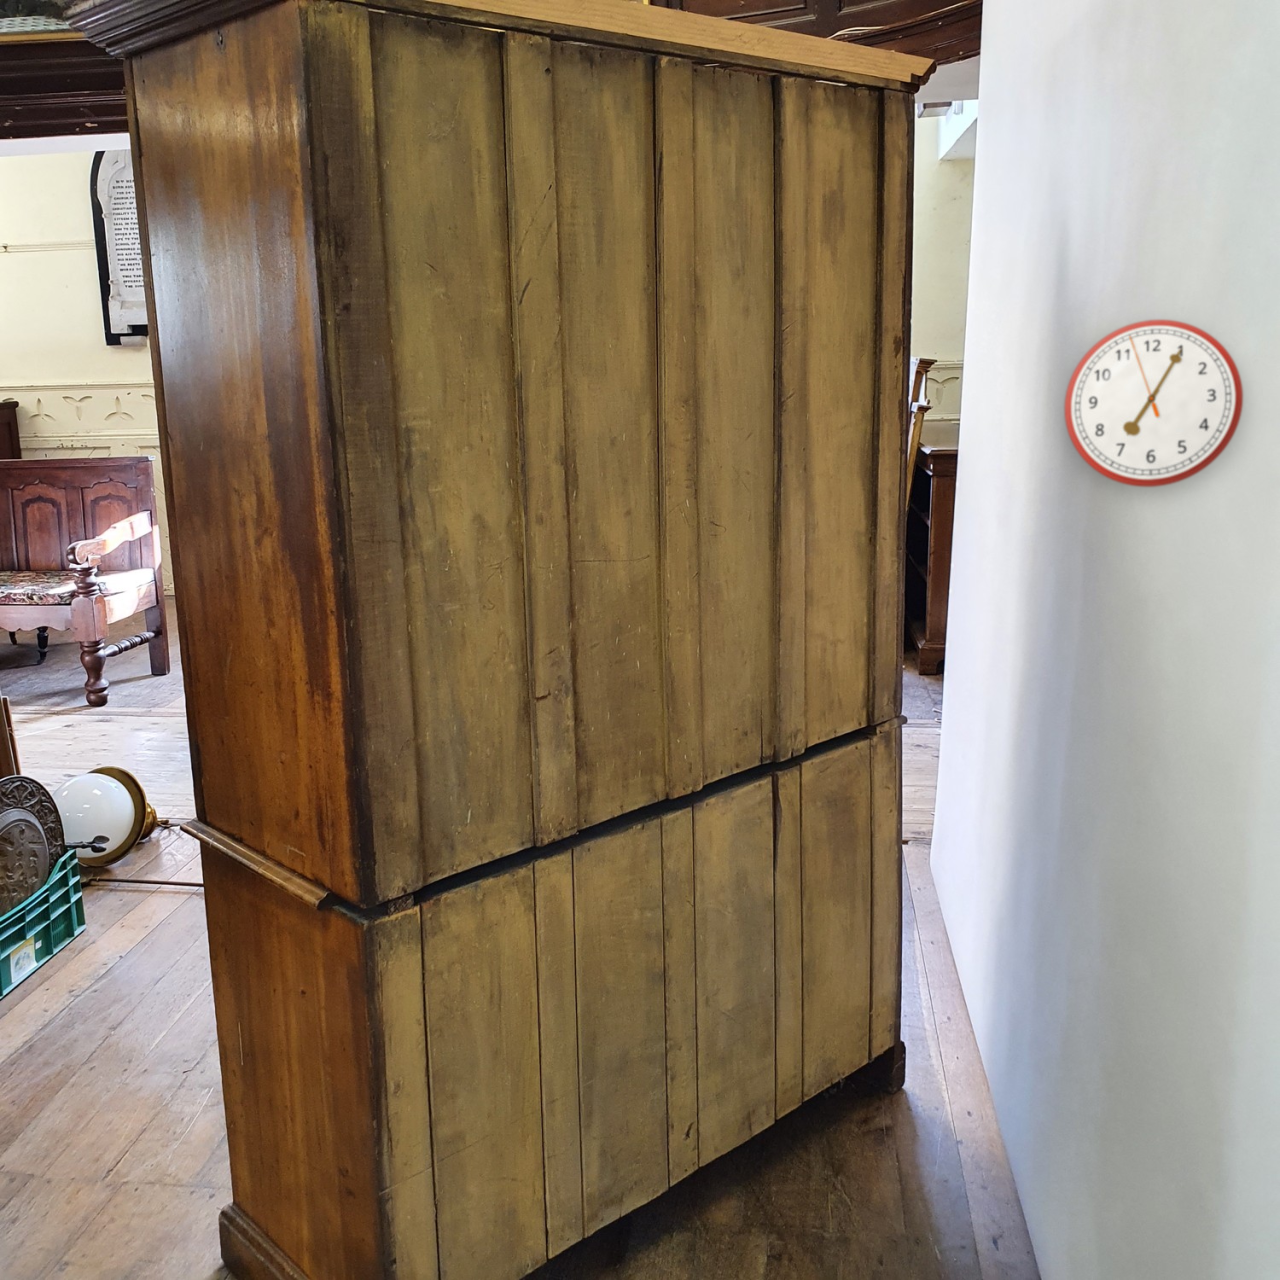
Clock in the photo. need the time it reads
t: 7:04:57
